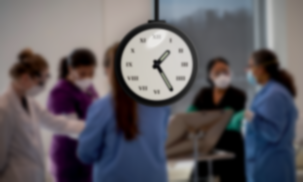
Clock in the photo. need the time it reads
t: 1:25
